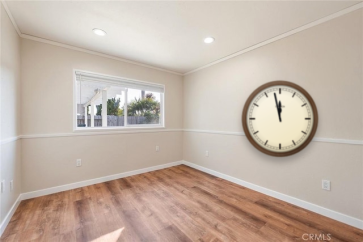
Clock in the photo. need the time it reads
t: 11:58
